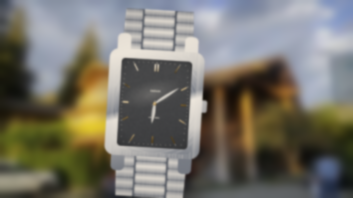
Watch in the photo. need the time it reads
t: 6:09
